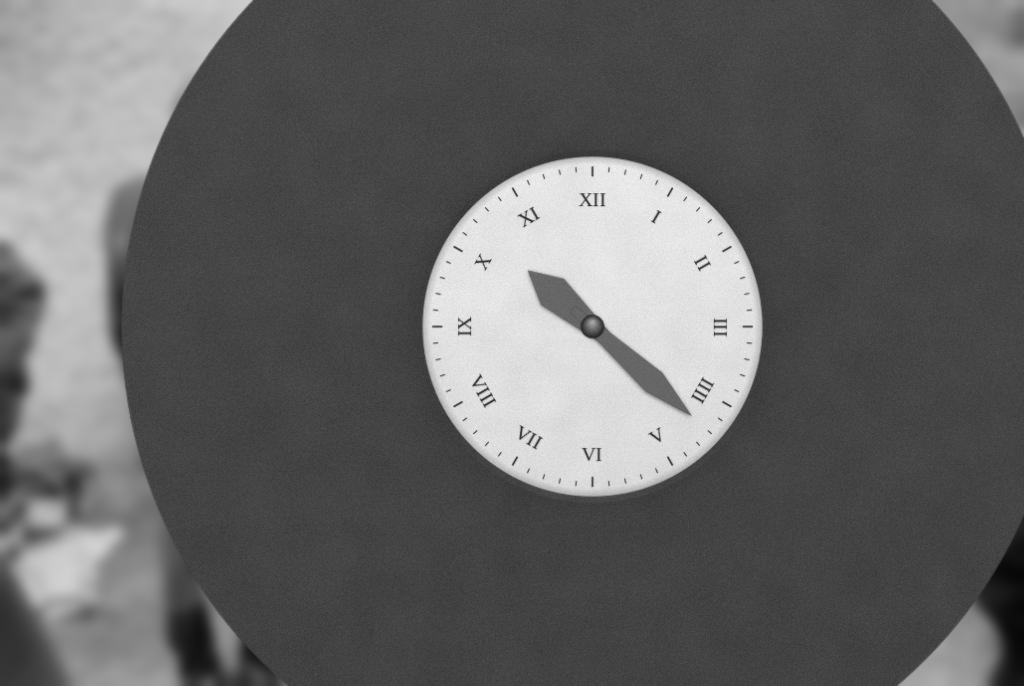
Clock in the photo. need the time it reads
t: 10:22
